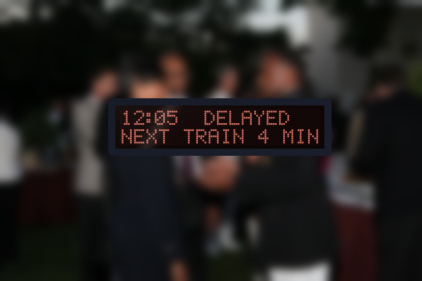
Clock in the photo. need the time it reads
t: 12:05
